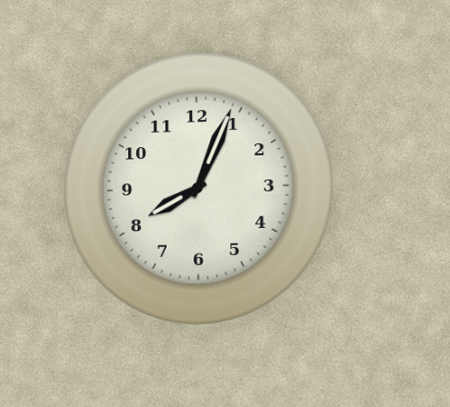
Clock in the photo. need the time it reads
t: 8:04
